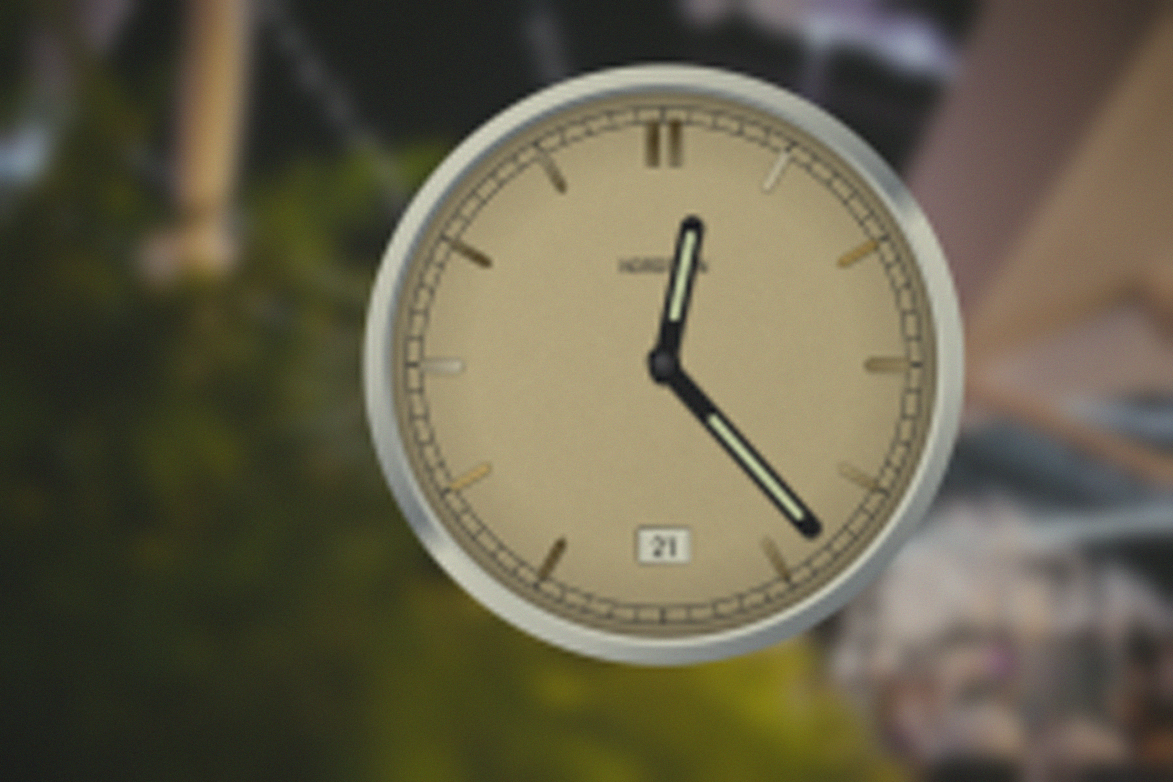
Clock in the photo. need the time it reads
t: 12:23
